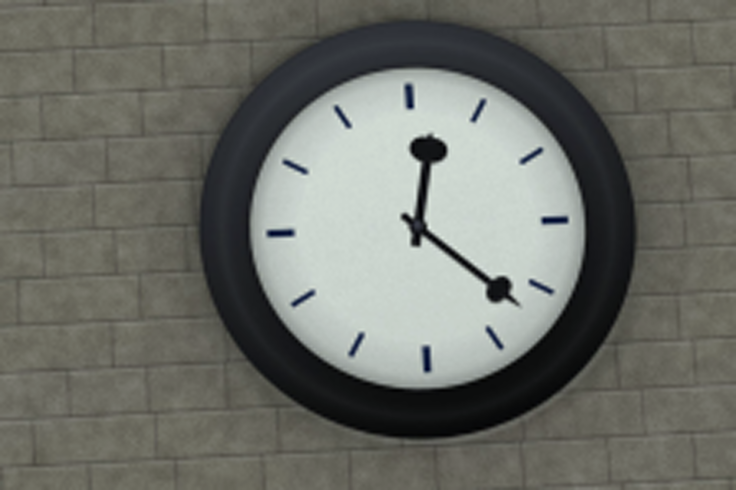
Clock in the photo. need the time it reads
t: 12:22
